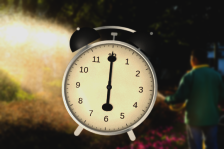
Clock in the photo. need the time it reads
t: 6:00
